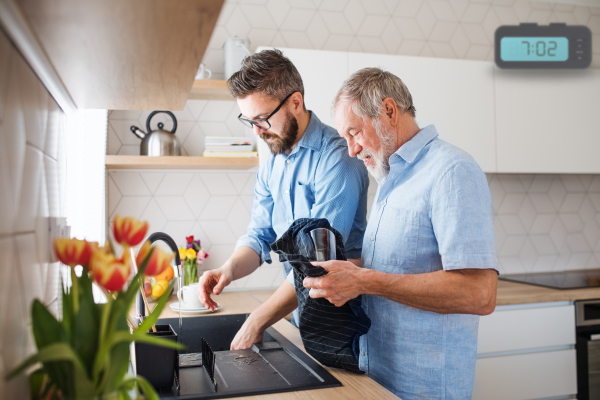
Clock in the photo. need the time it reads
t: 7:02
